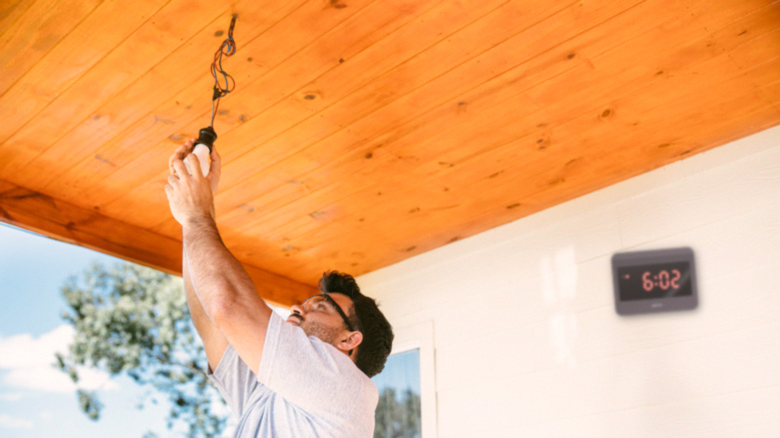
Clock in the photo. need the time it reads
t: 6:02
